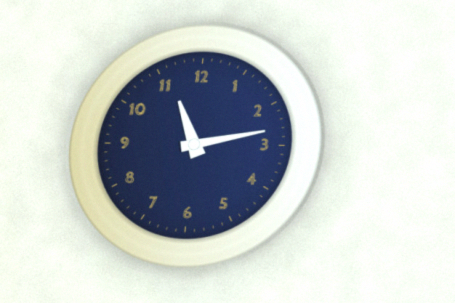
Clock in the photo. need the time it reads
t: 11:13
